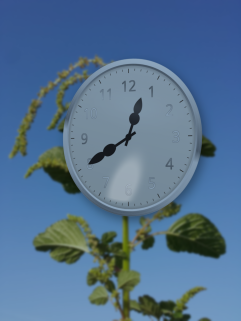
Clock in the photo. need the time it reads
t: 12:40
